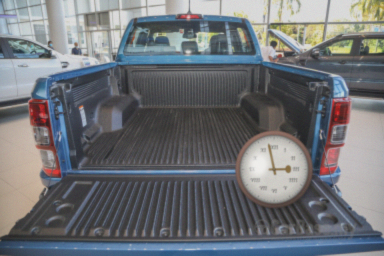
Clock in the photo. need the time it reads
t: 2:58
